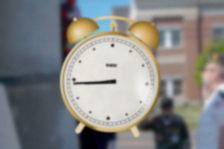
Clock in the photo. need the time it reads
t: 8:44
